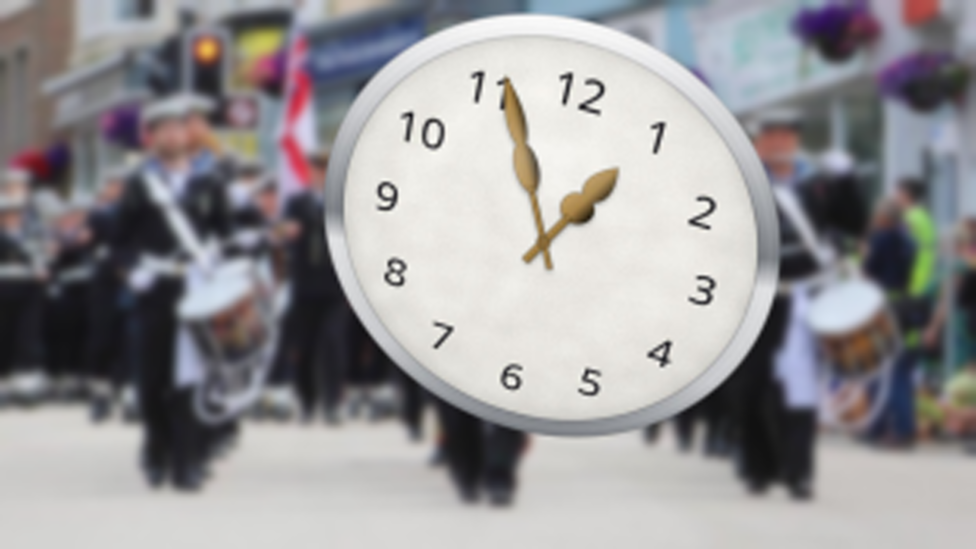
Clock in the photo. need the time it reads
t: 12:56
